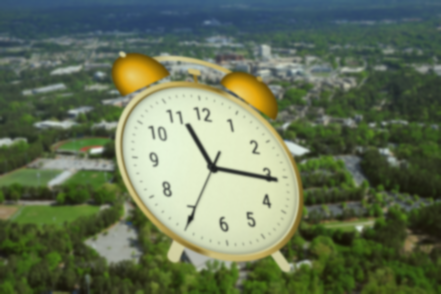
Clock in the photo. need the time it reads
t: 11:15:35
